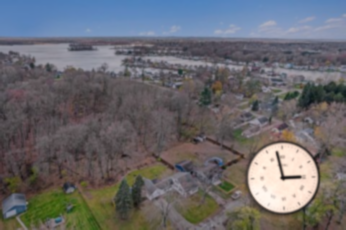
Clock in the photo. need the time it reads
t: 2:58
